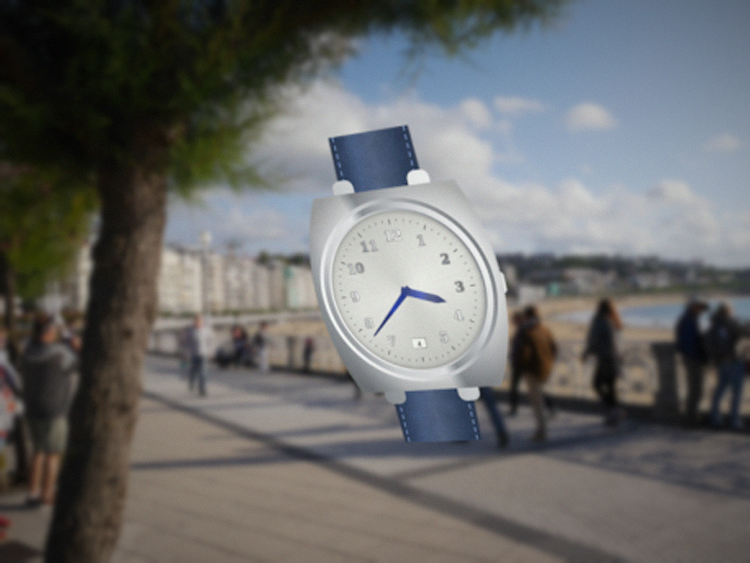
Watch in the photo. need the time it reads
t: 3:38
